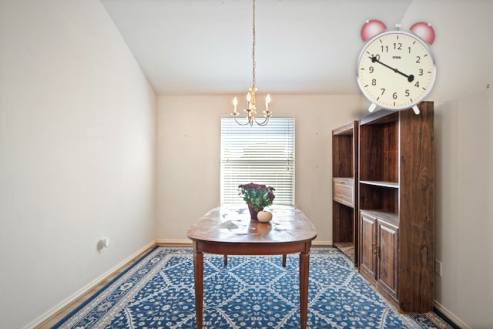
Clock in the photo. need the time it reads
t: 3:49
